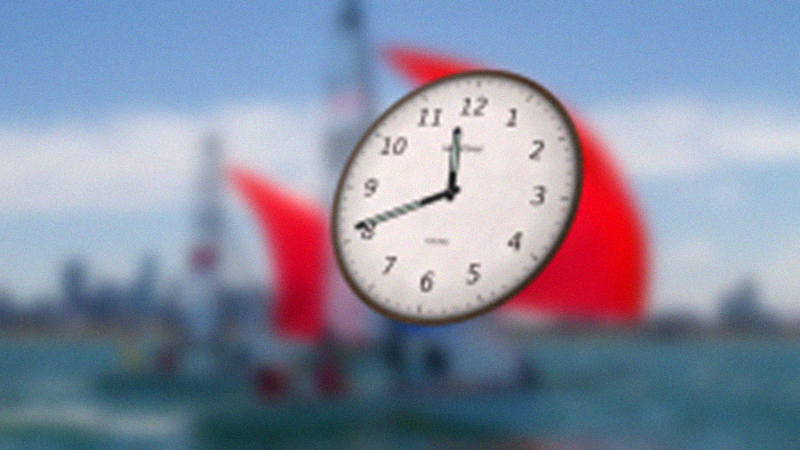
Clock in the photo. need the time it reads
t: 11:41
